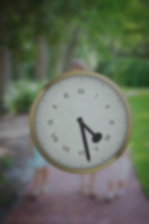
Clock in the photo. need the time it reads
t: 4:28
